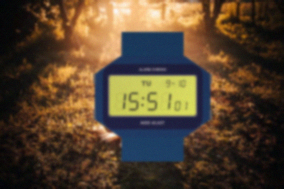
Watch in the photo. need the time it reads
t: 15:51
